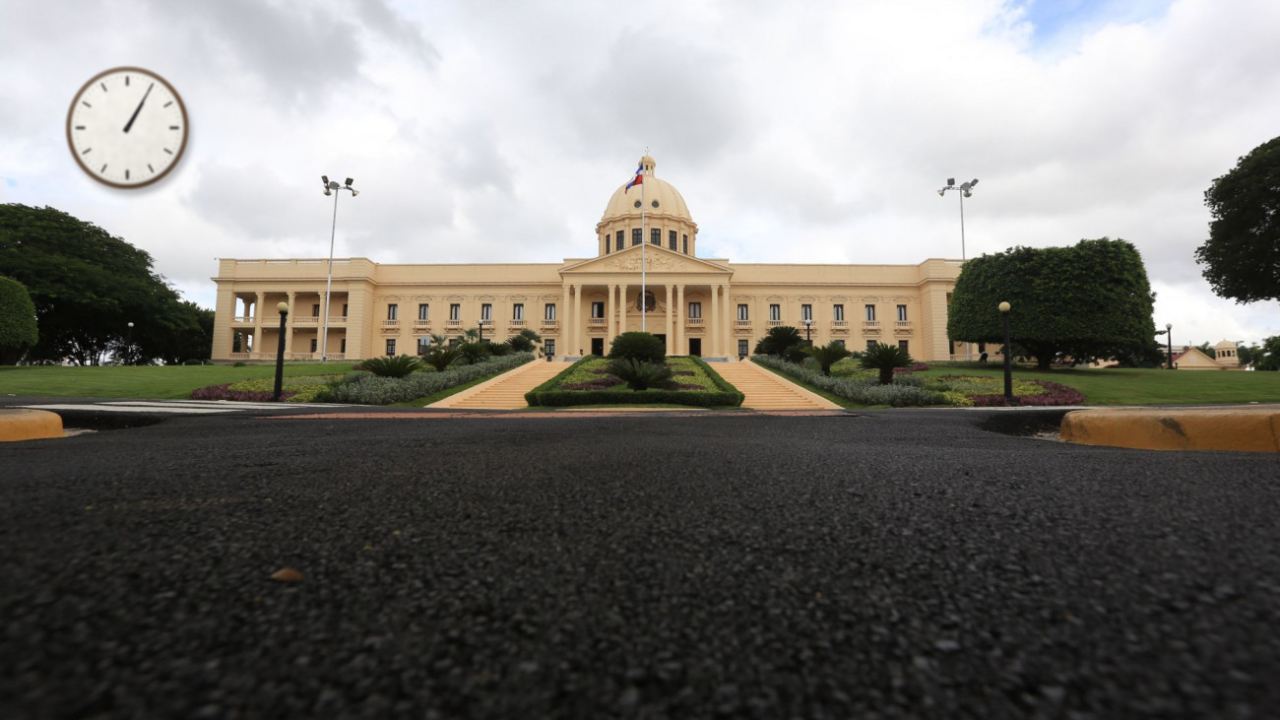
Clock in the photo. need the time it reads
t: 1:05
